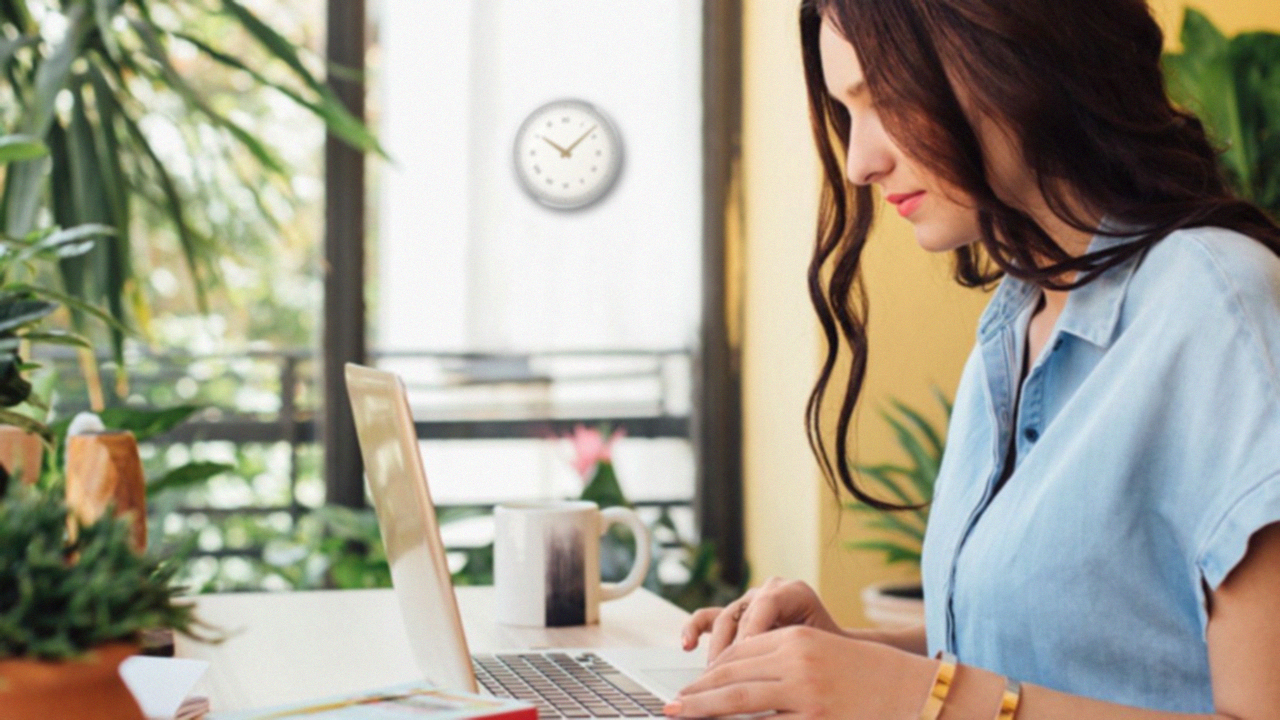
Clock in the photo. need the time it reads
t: 10:08
